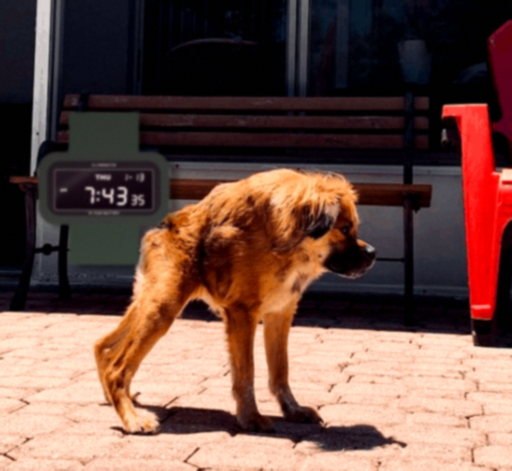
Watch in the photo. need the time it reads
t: 7:43
